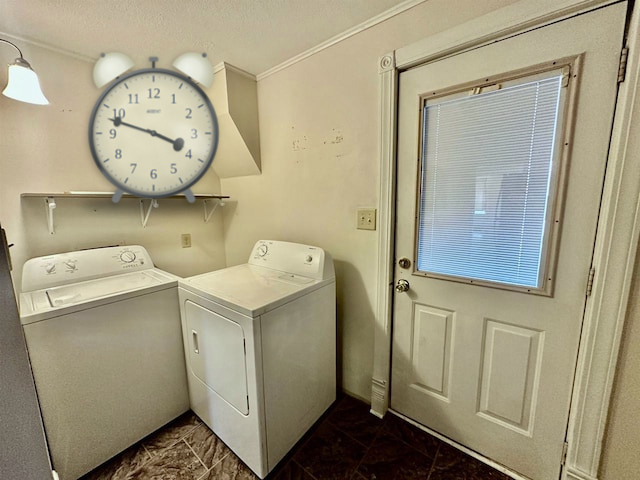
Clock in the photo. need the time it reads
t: 3:48
